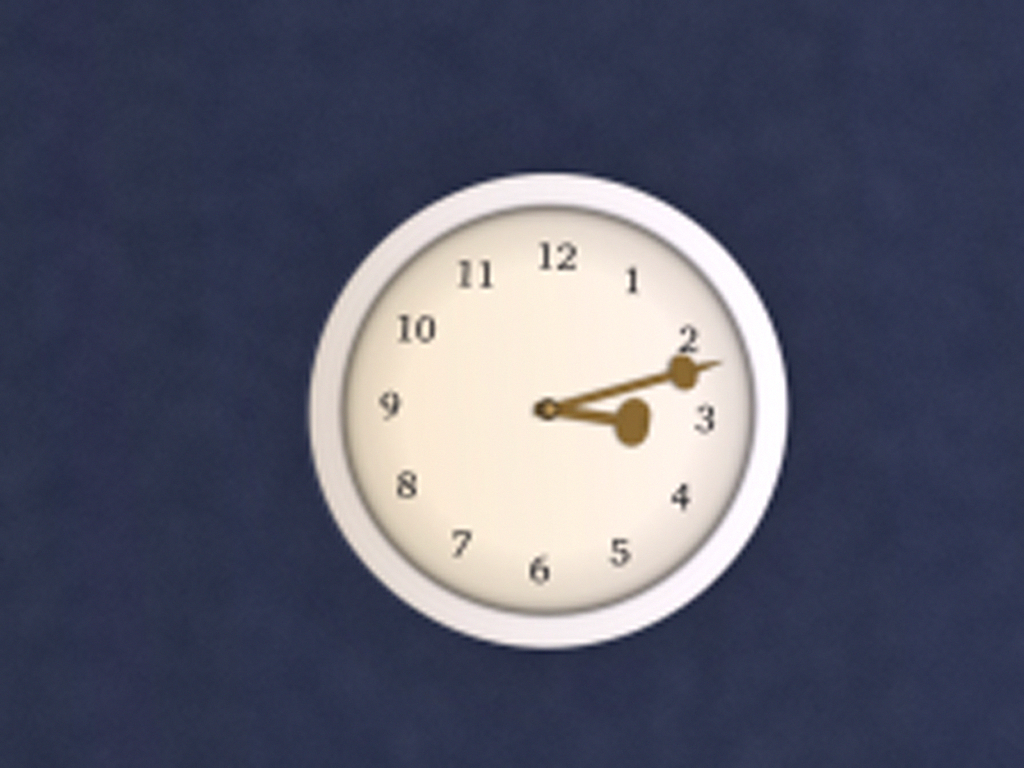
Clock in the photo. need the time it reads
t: 3:12
